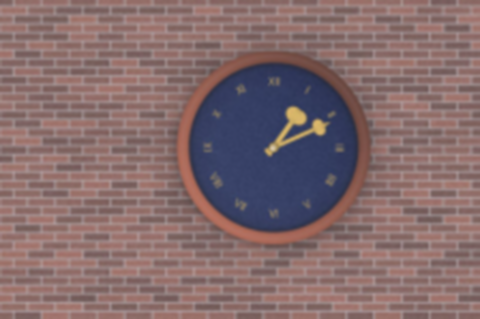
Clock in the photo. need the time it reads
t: 1:11
